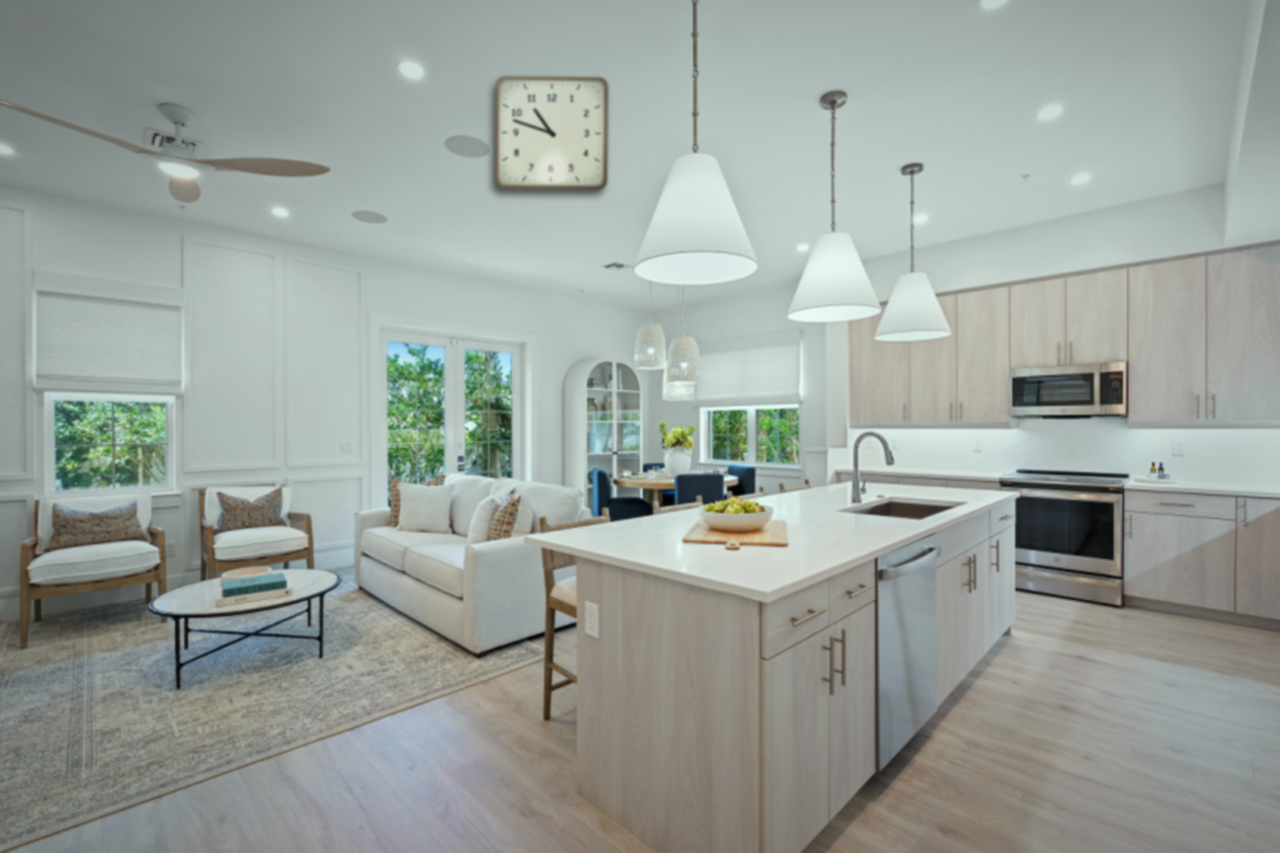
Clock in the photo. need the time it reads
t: 10:48
